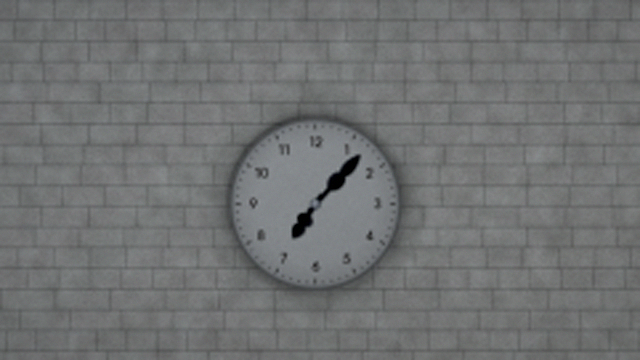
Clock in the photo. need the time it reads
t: 7:07
